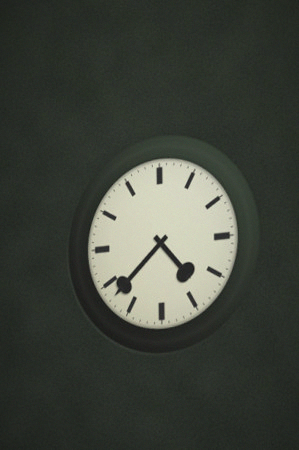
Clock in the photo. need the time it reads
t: 4:38
